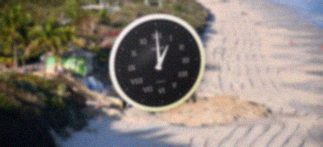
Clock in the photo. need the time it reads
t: 1:00
